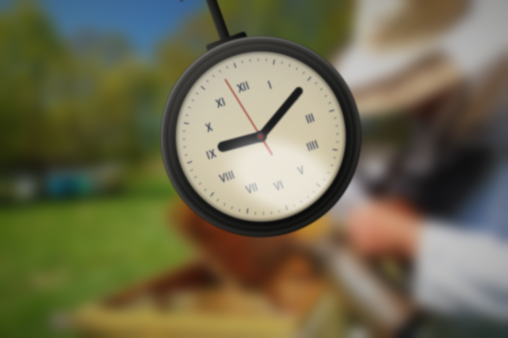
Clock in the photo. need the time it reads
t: 9:09:58
